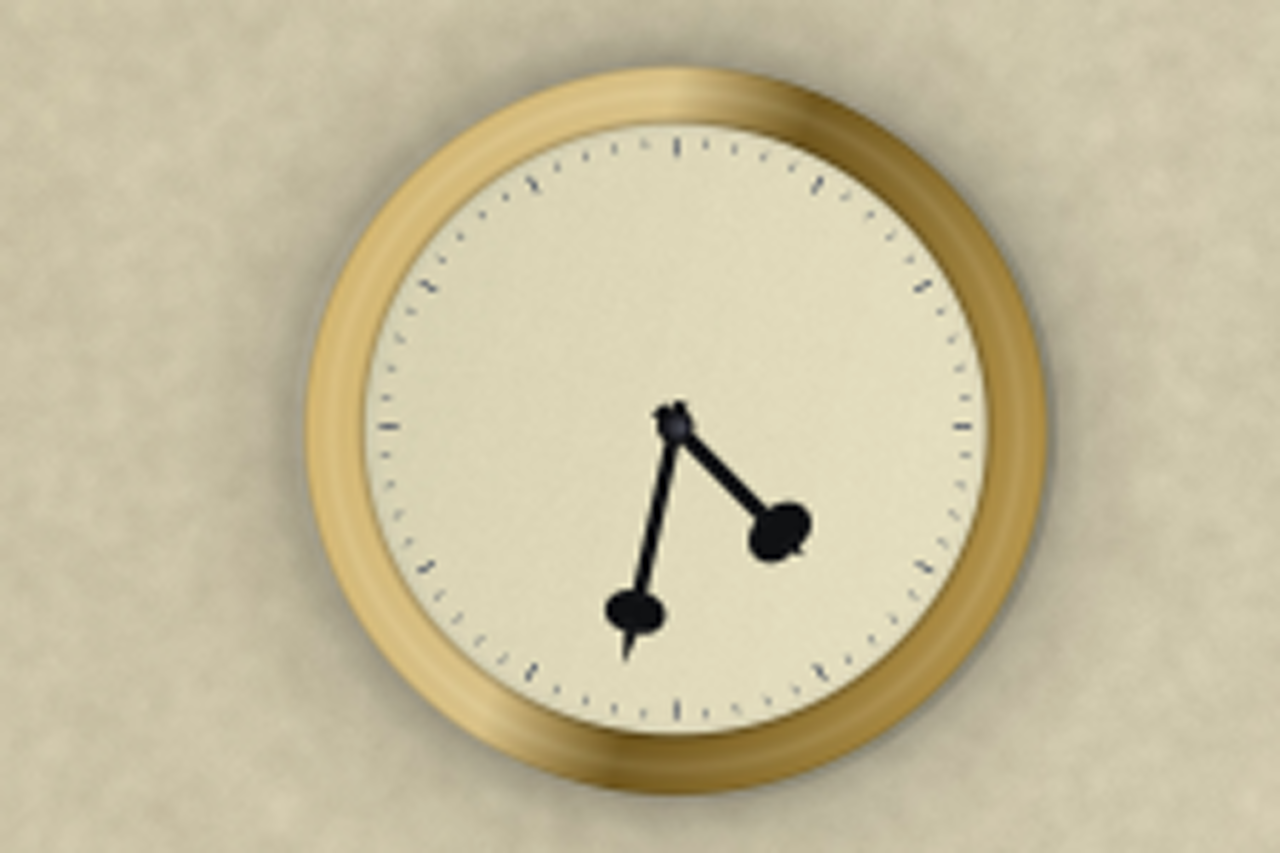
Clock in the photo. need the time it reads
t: 4:32
